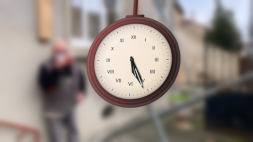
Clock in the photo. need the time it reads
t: 5:26
